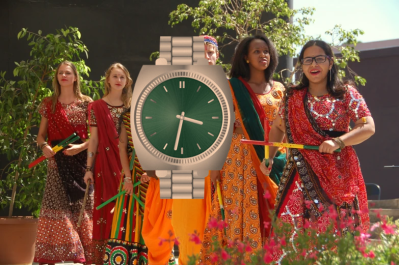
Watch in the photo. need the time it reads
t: 3:32
